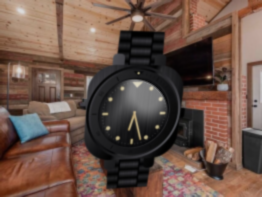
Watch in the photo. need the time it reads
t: 6:27
